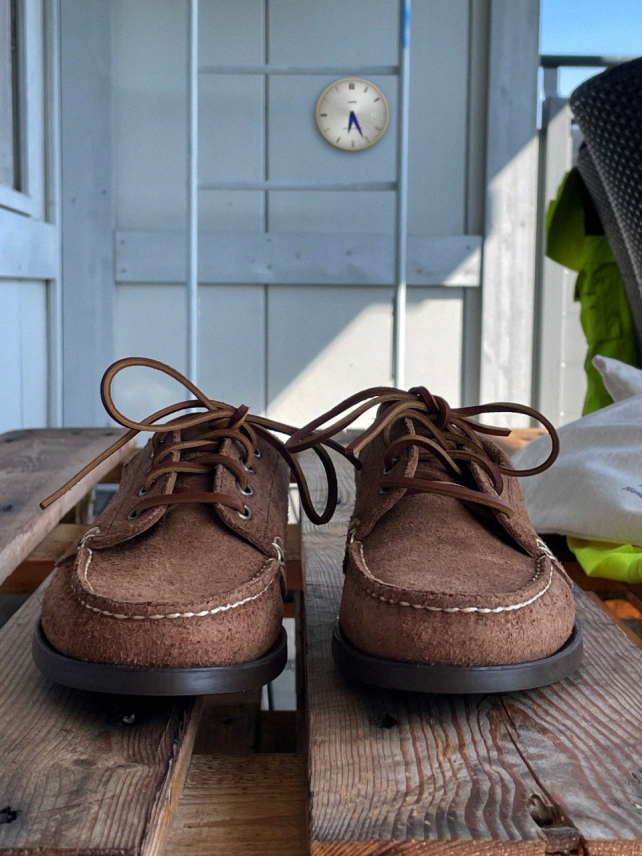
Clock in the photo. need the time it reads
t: 6:26
